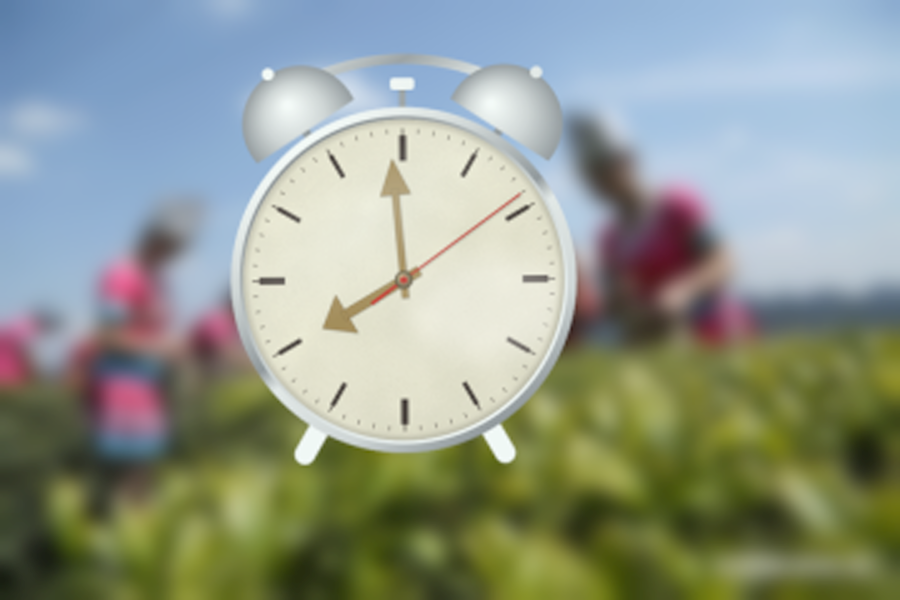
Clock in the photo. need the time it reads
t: 7:59:09
